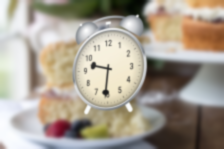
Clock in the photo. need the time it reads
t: 9:31
